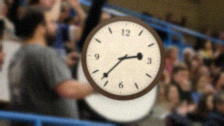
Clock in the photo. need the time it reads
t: 2:37
